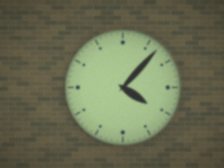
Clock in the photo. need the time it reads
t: 4:07
